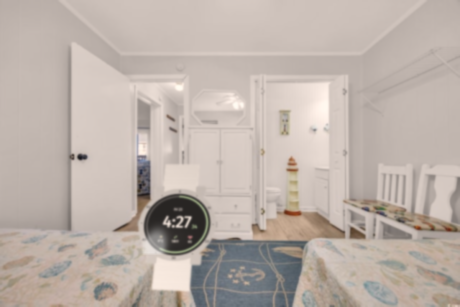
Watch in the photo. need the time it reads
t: 4:27
